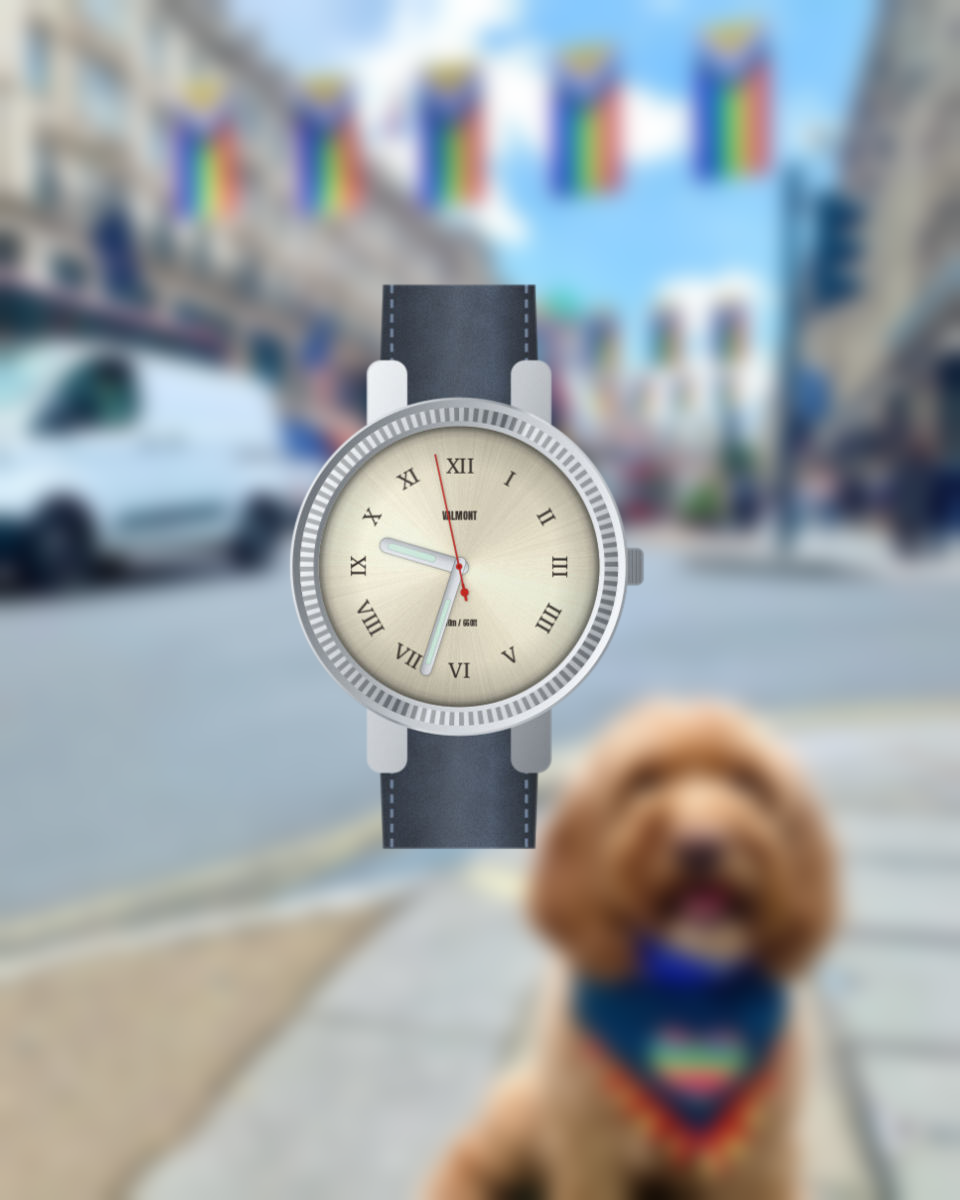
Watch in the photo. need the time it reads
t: 9:32:58
